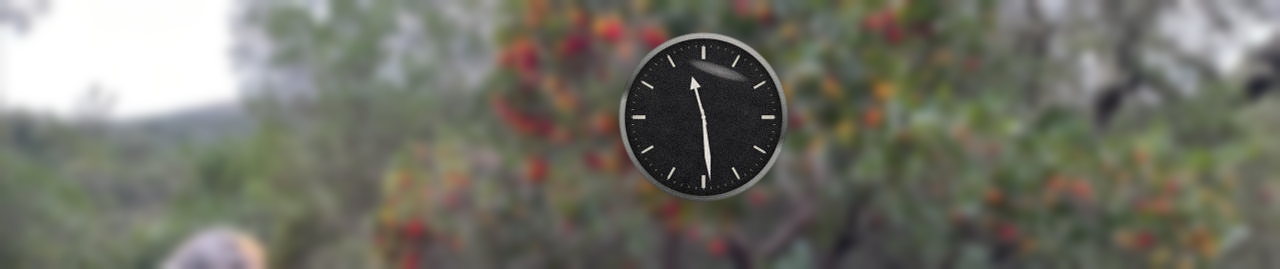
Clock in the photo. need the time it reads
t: 11:29
